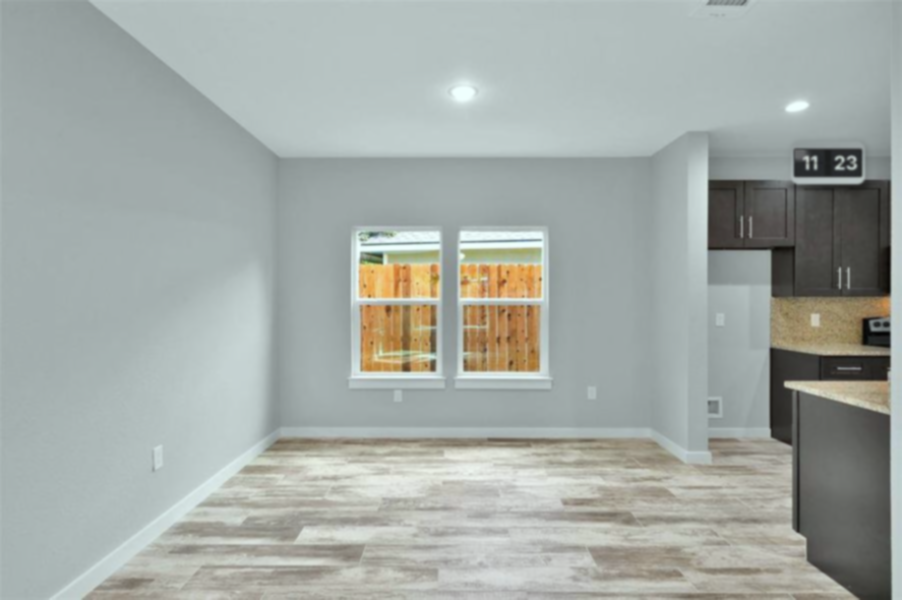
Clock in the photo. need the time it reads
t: 11:23
